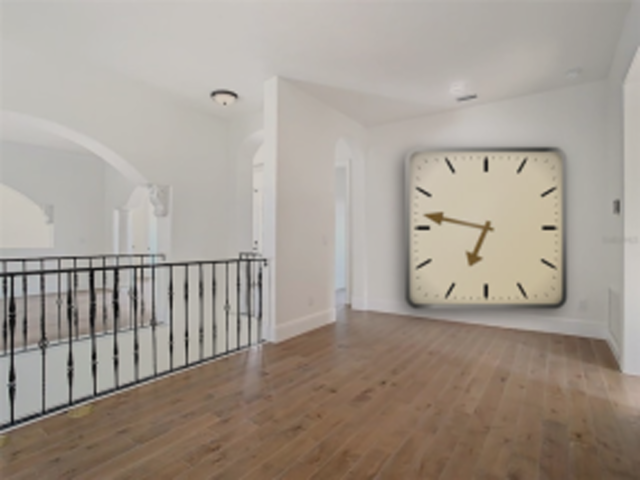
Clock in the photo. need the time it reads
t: 6:47
